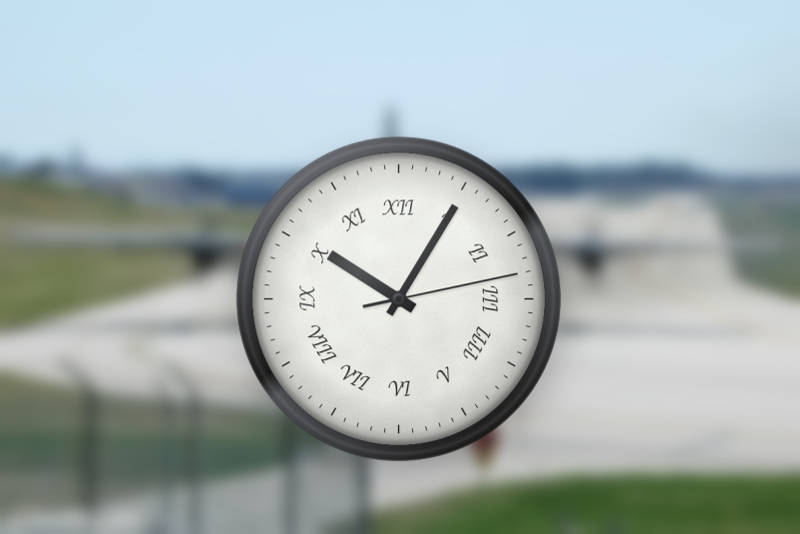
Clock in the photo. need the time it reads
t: 10:05:13
